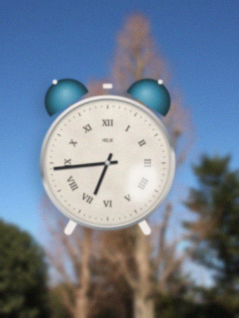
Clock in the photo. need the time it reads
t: 6:44
